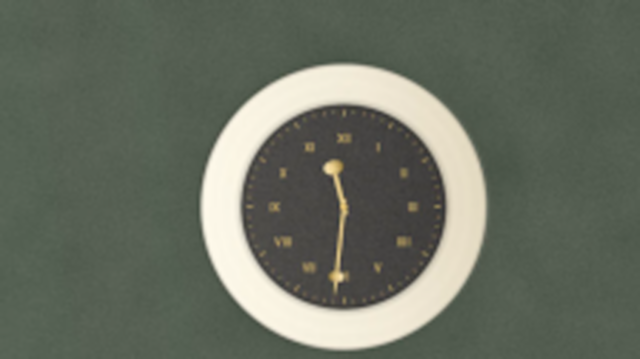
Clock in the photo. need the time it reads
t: 11:31
